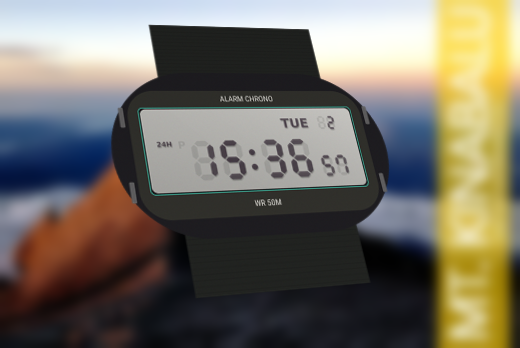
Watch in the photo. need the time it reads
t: 15:36:57
